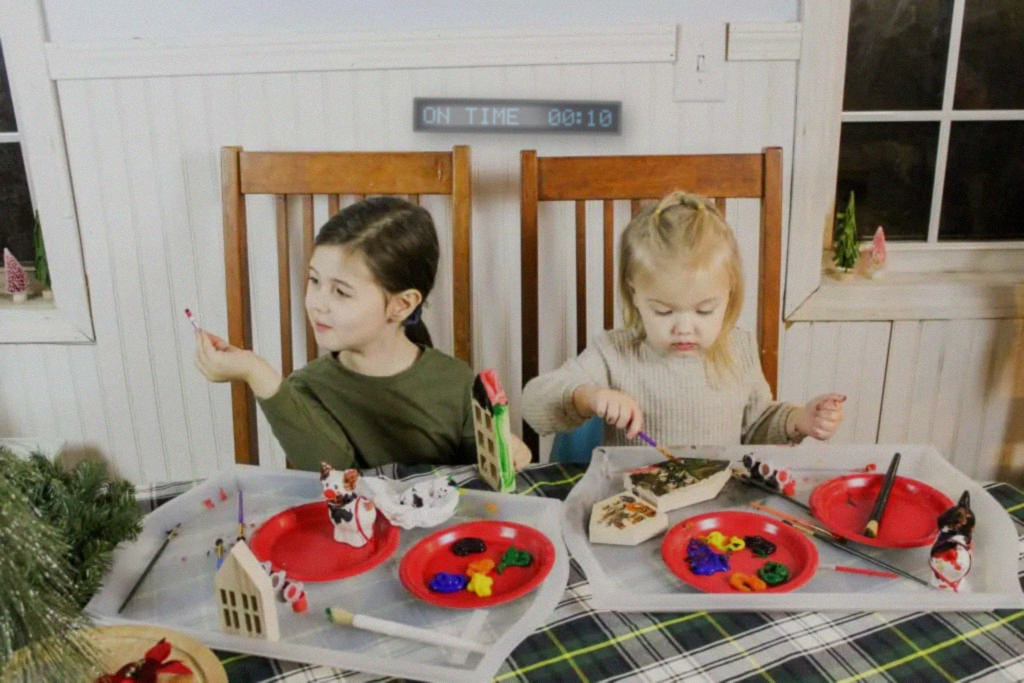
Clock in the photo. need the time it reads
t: 0:10
